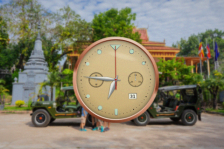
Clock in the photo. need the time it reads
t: 6:46
